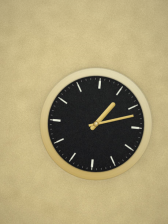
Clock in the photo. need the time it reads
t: 1:12
